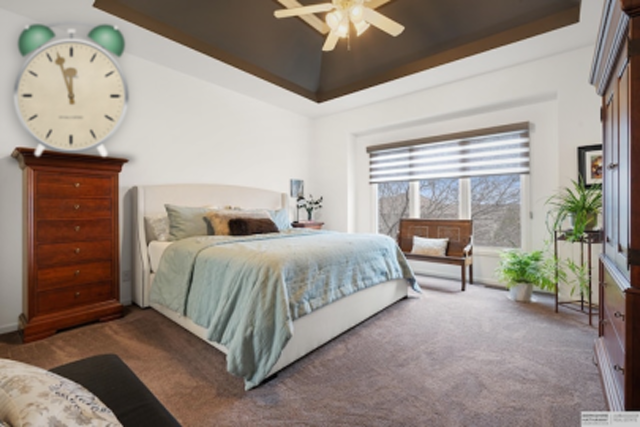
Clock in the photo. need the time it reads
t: 11:57
